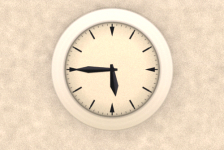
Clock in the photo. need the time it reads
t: 5:45
